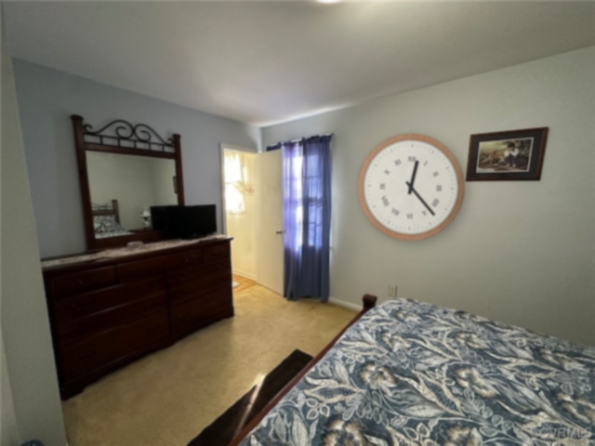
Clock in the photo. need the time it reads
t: 12:23
